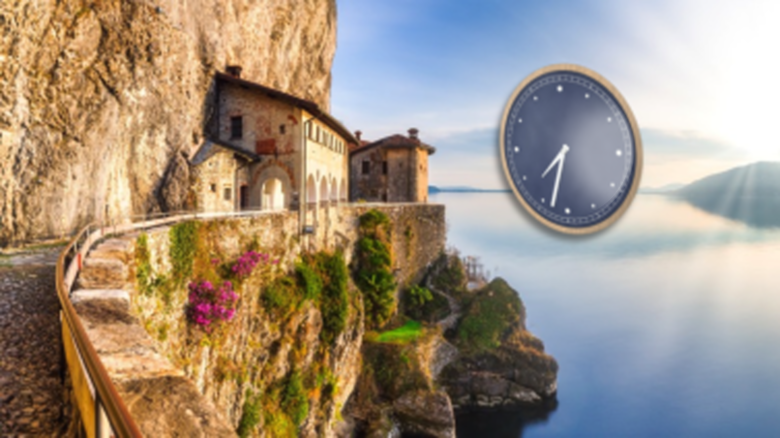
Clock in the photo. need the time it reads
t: 7:33
